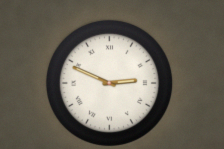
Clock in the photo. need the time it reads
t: 2:49
